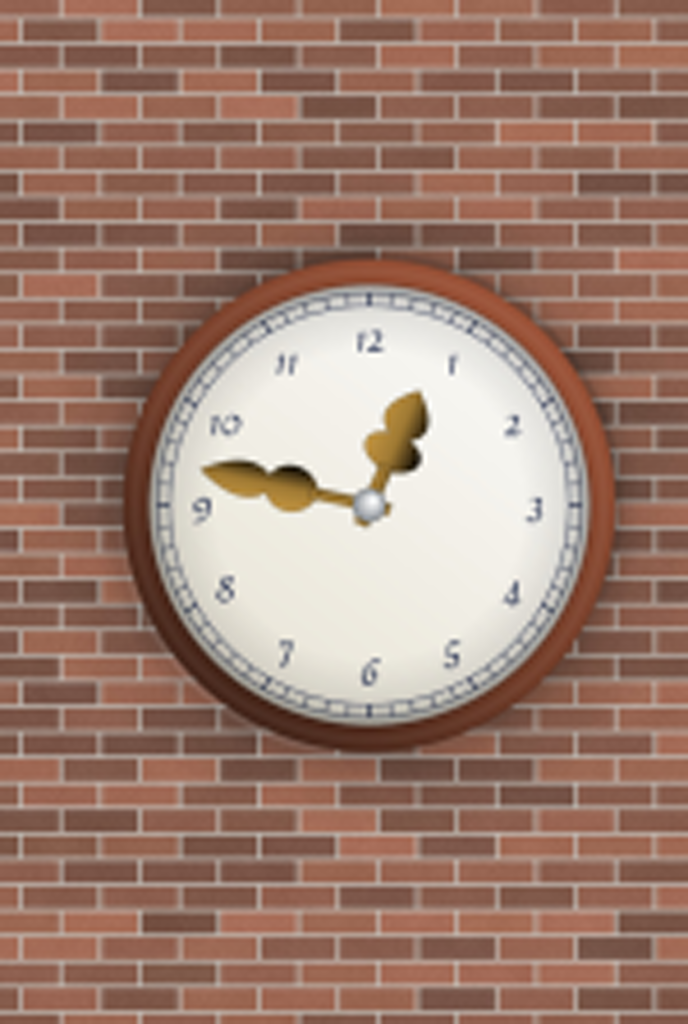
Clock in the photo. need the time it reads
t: 12:47
